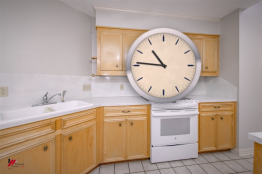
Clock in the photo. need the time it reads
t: 10:46
